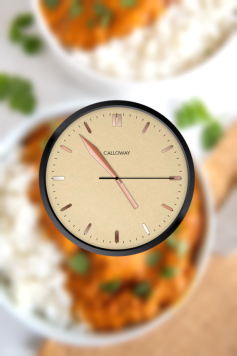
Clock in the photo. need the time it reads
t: 4:53:15
